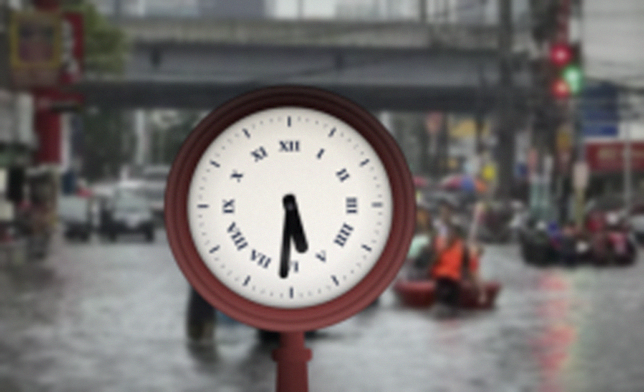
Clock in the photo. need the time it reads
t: 5:31
